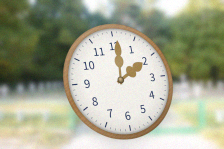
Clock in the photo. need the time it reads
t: 2:01
